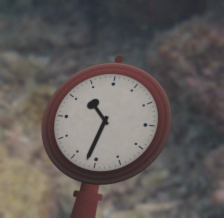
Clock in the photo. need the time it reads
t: 10:32
